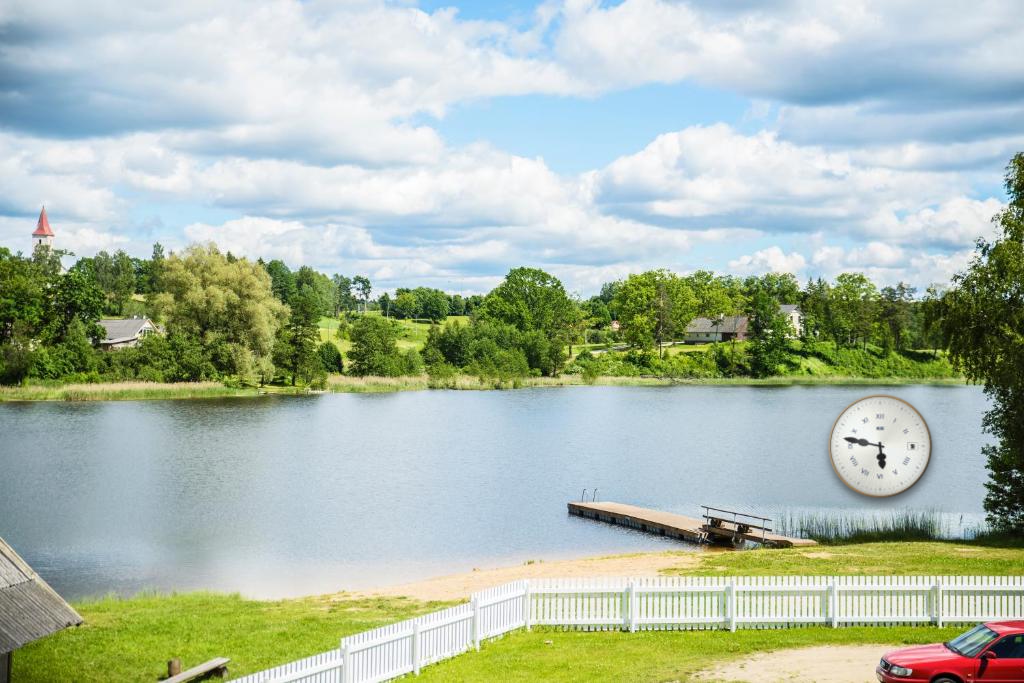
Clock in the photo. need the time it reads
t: 5:47
